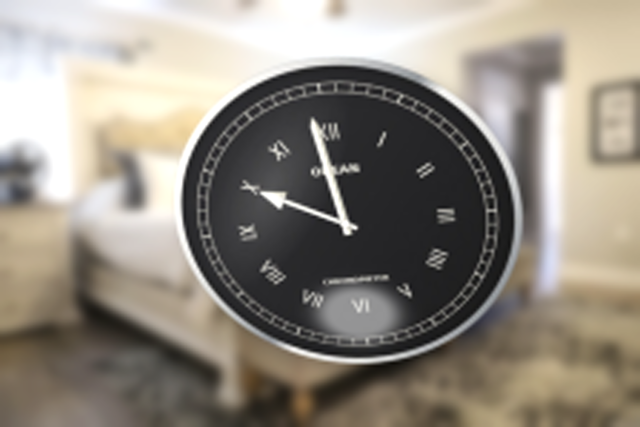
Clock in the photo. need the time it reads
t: 9:59
